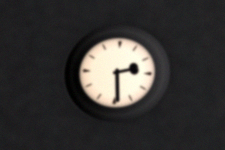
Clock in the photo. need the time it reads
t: 2:29
